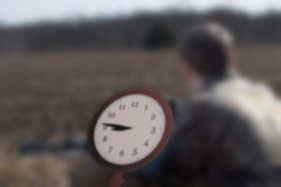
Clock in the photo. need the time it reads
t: 8:46
